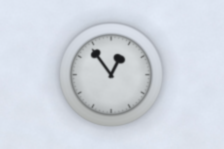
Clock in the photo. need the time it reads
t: 12:54
